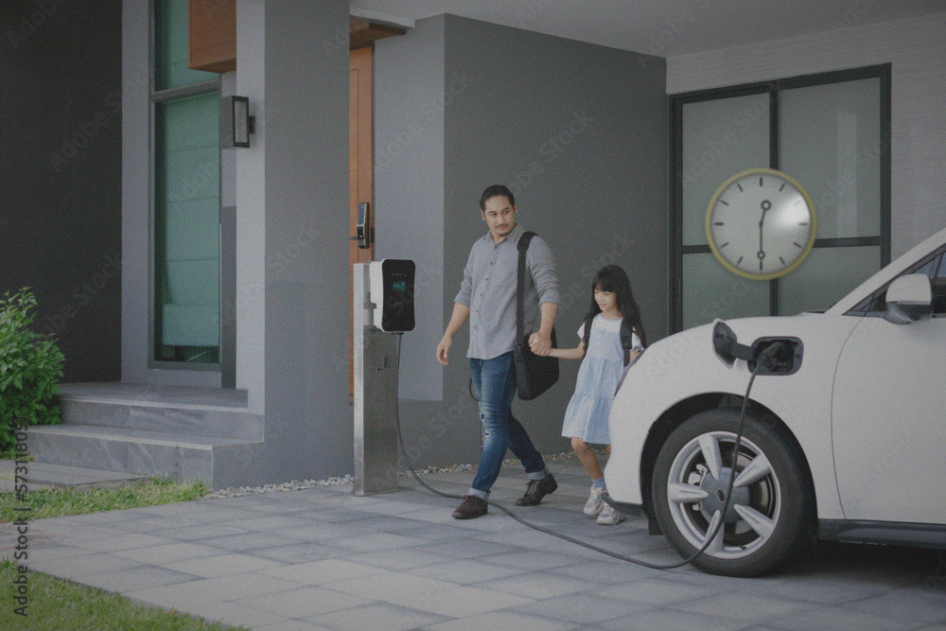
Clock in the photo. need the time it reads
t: 12:30
